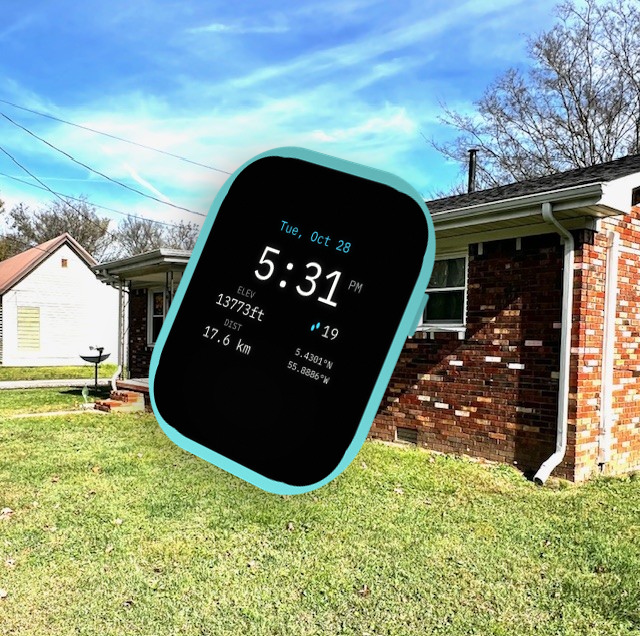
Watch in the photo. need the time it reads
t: 5:31
